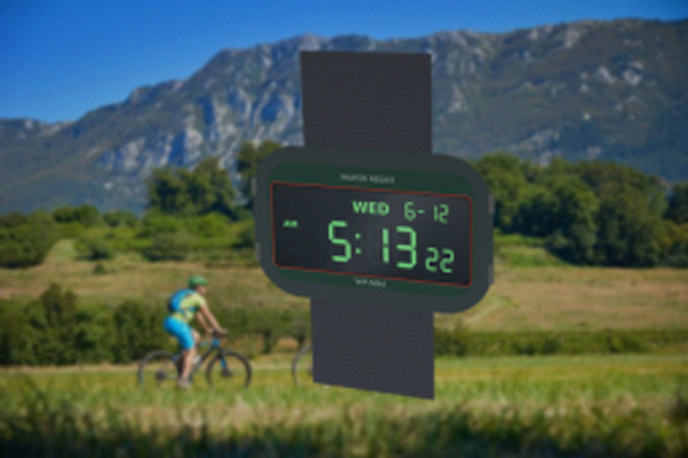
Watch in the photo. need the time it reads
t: 5:13:22
